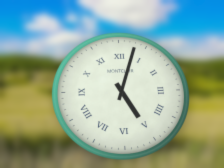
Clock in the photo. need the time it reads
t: 5:03
